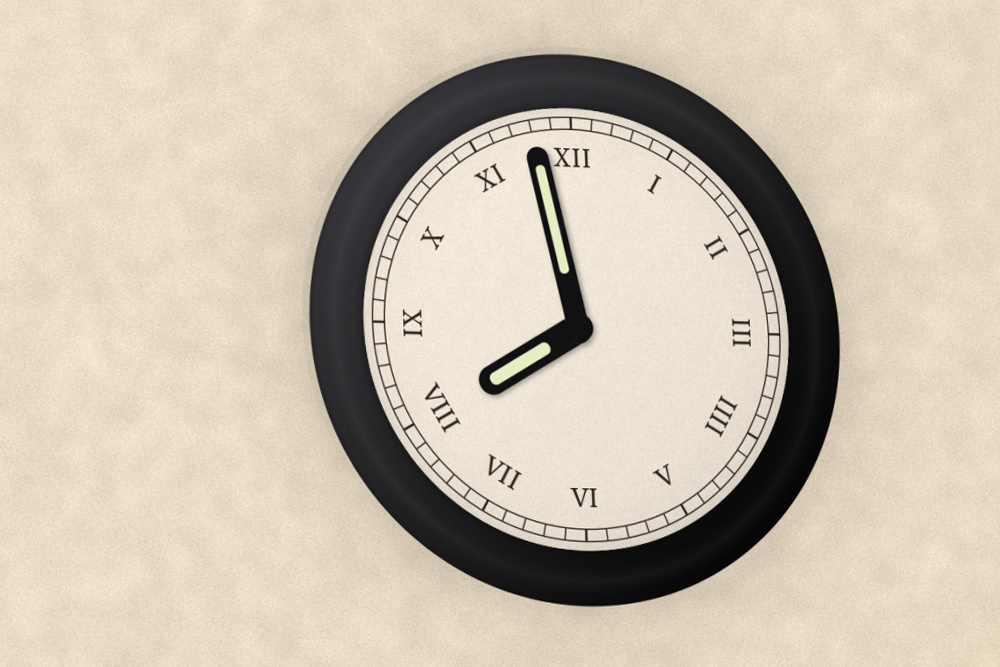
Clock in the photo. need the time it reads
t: 7:58
